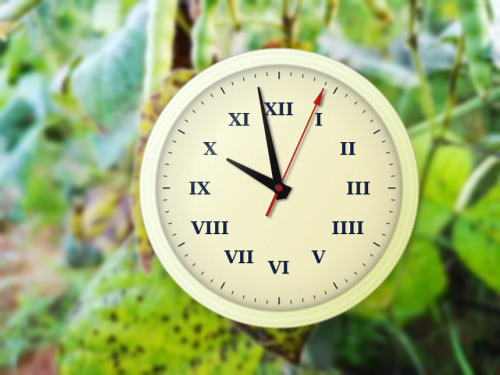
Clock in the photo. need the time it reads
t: 9:58:04
